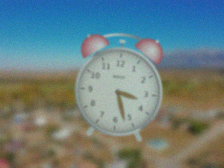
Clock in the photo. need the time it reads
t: 3:27
